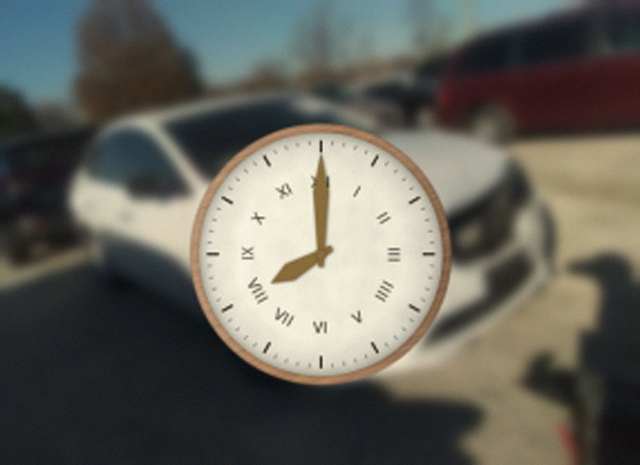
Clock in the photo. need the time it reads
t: 8:00
